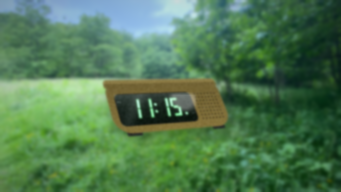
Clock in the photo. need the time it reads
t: 11:15
